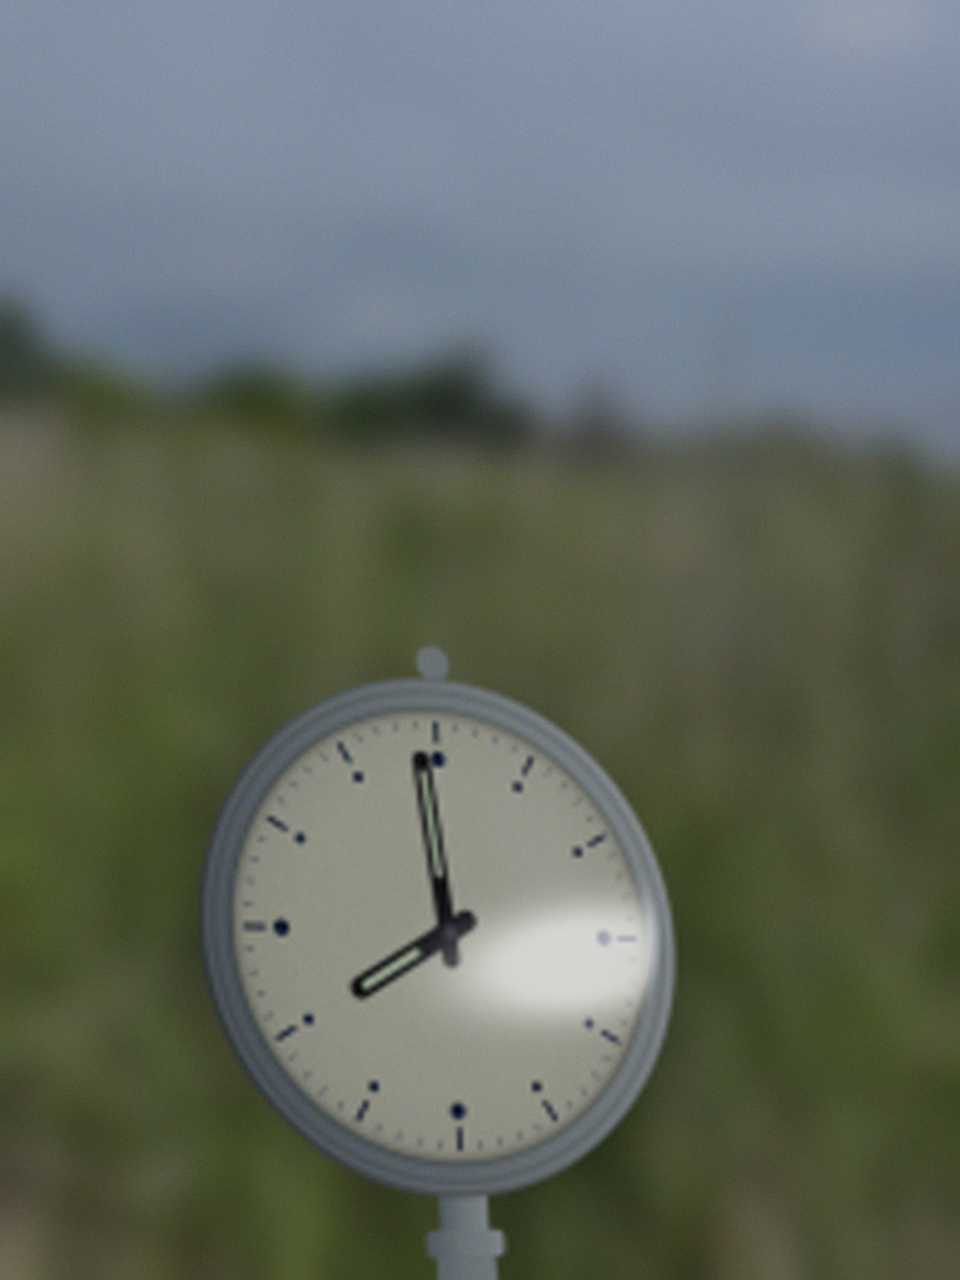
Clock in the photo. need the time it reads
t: 7:59
